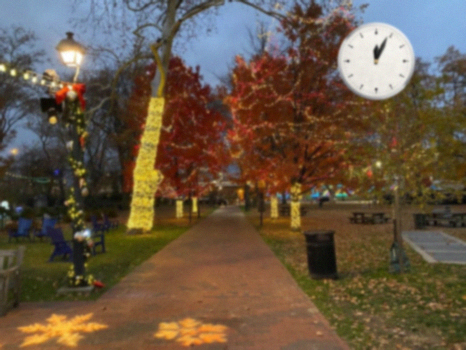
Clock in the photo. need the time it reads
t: 12:04
